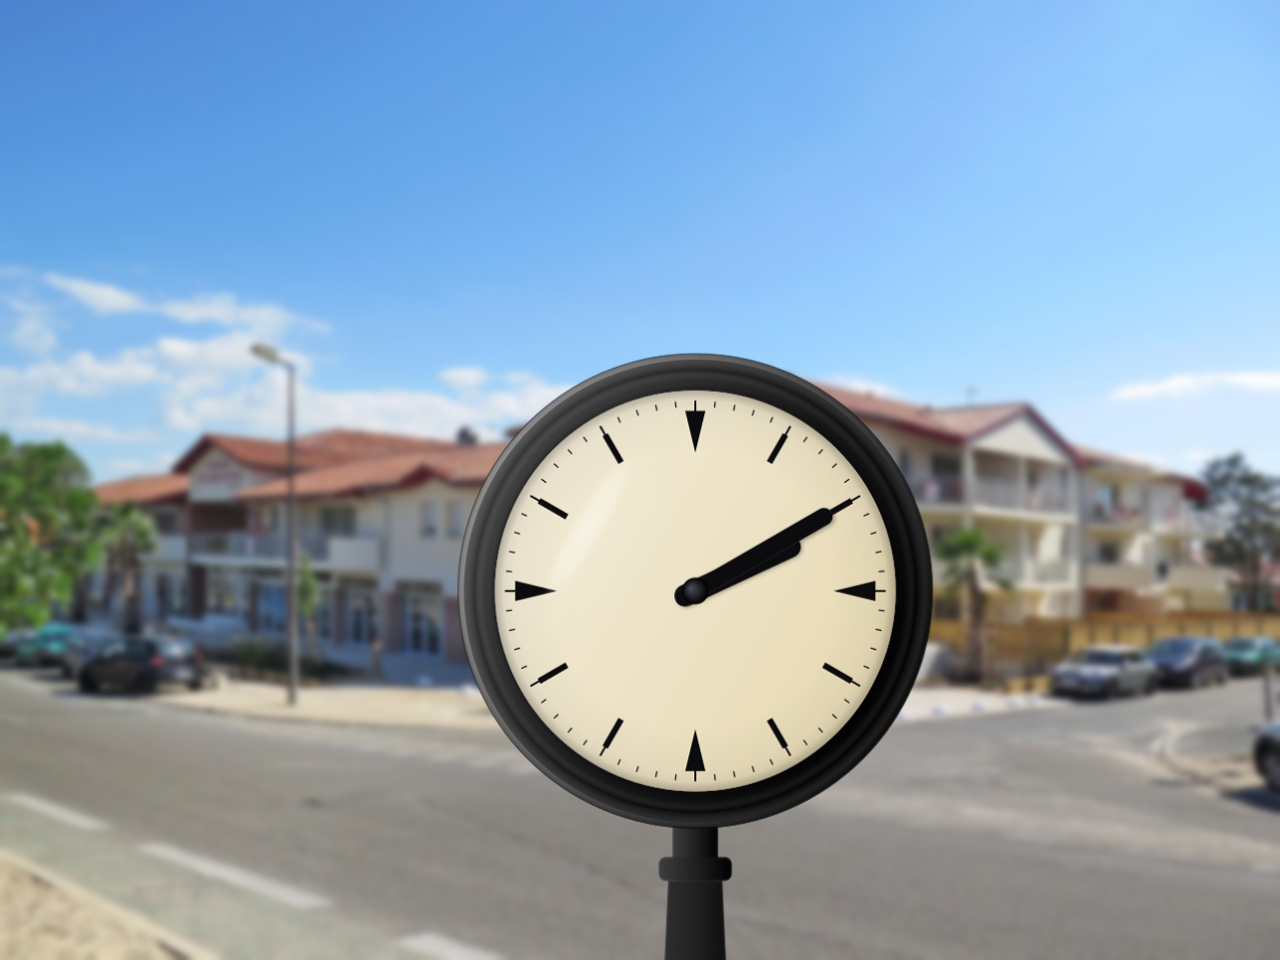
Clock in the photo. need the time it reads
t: 2:10
